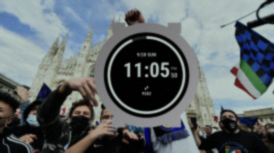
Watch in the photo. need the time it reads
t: 11:05
